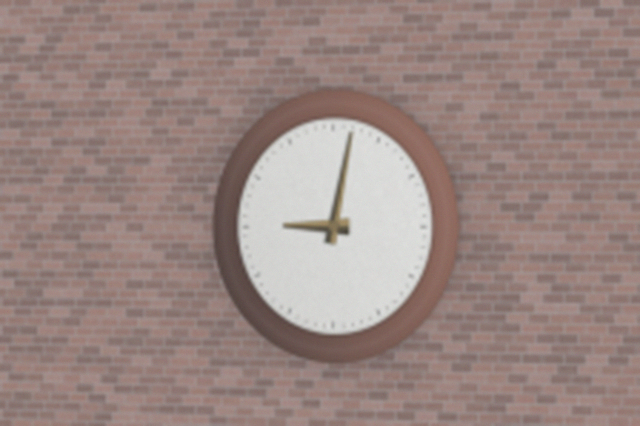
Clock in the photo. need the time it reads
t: 9:02
